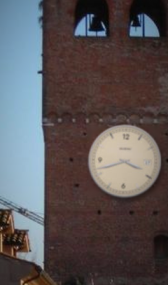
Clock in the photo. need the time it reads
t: 3:42
